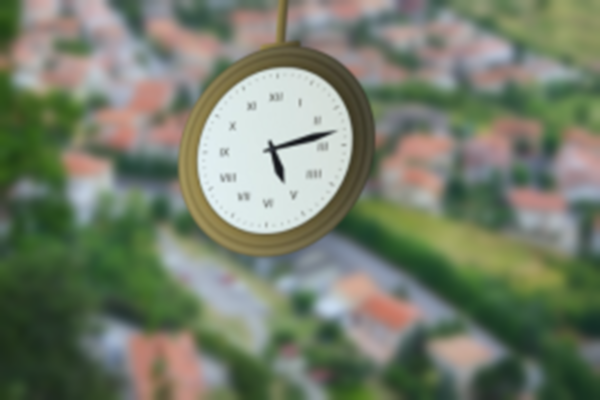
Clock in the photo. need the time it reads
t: 5:13
